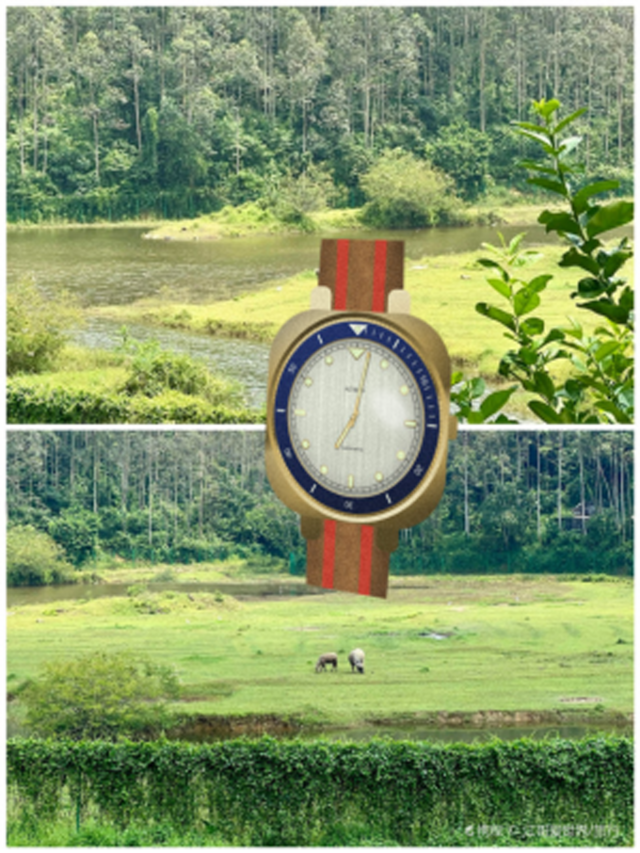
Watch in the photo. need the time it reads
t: 7:02
